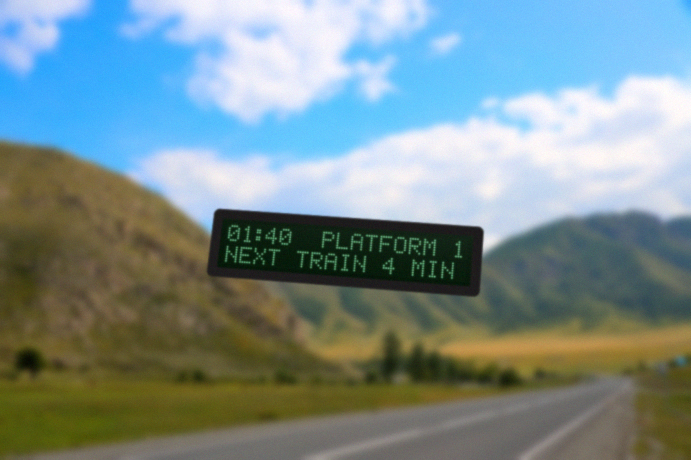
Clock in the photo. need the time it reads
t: 1:40
